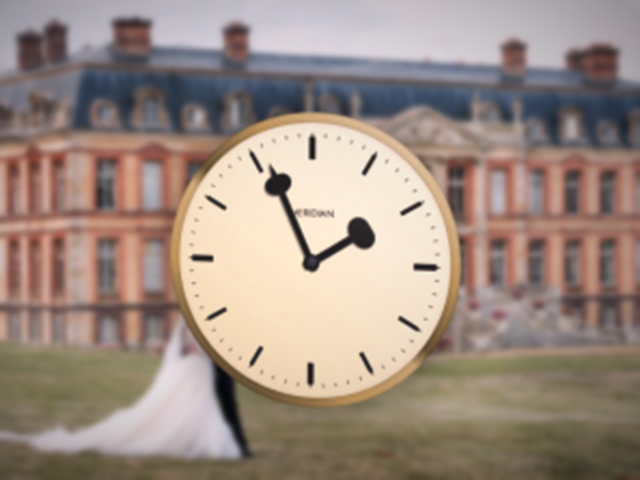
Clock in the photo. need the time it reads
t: 1:56
